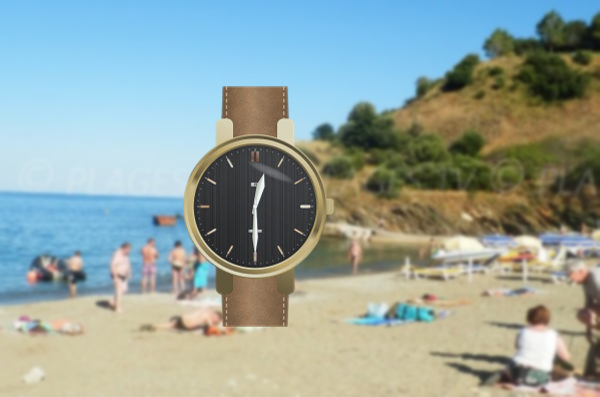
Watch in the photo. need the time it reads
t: 12:30
